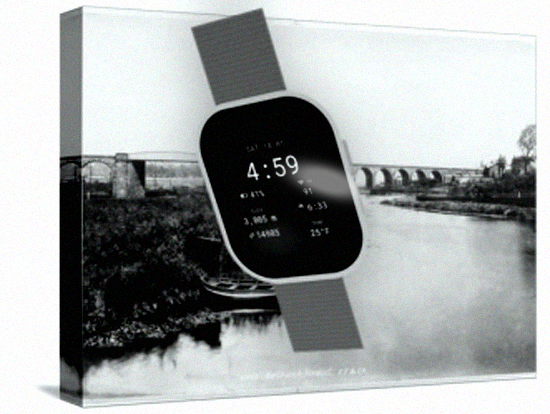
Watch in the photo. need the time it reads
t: 4:59
